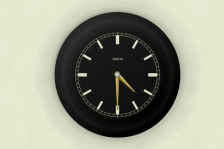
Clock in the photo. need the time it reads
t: 4:30
